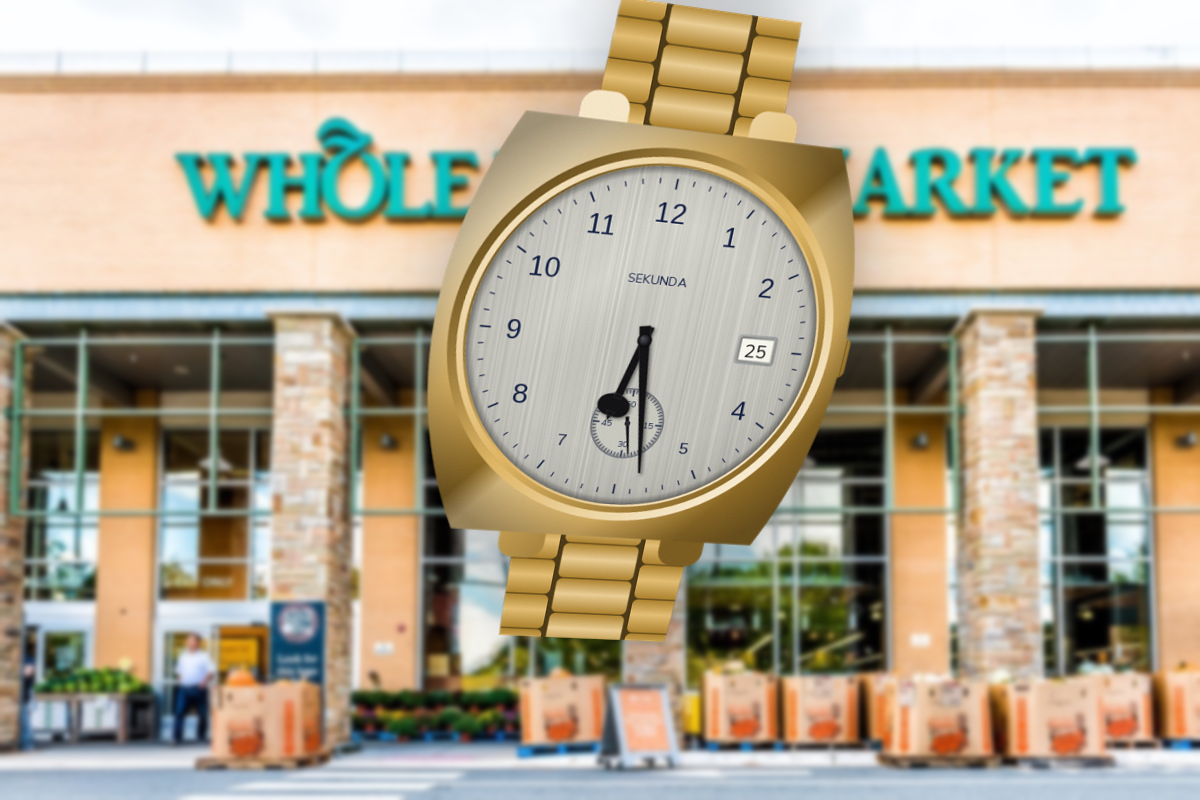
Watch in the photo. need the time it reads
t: 6:28:28
